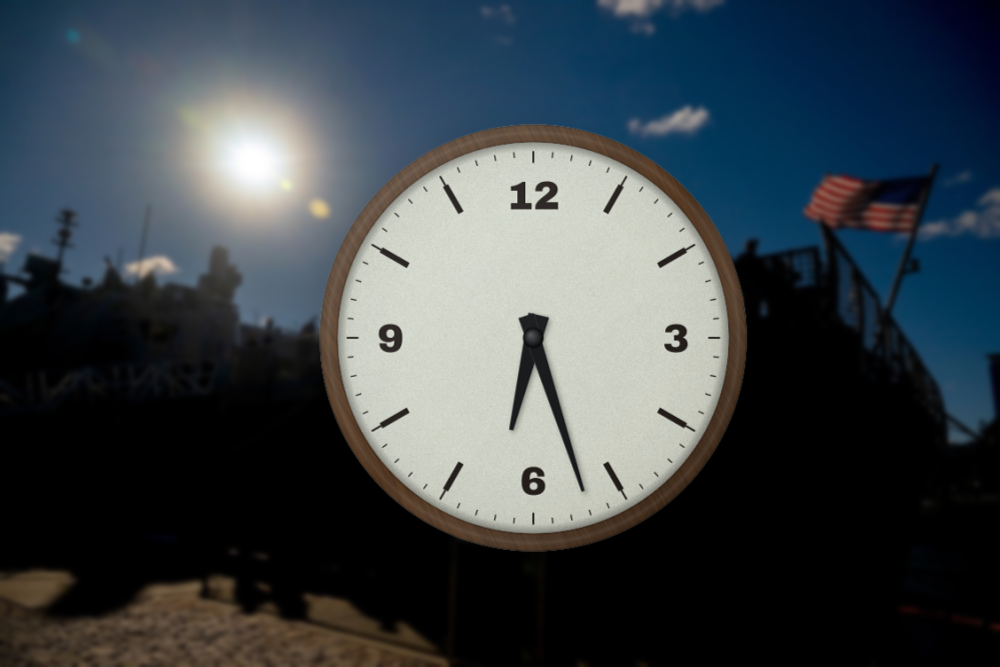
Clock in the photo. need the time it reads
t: 6:27
